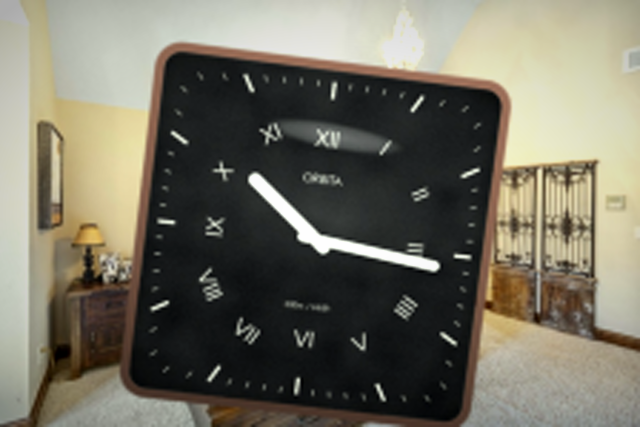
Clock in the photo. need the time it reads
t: 10:16
